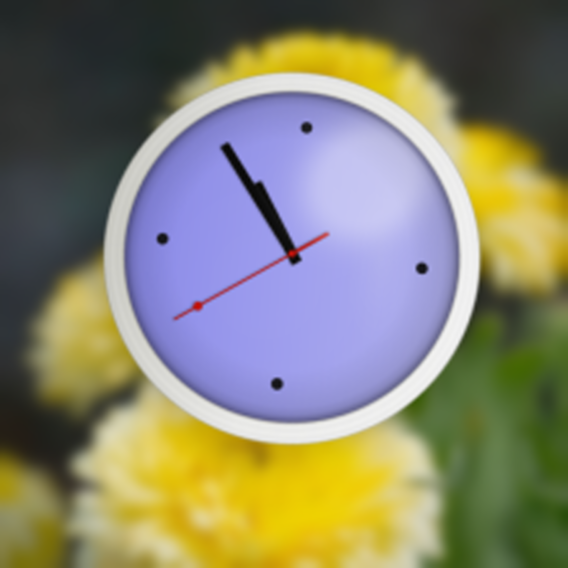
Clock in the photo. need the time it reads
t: 10:53:39
